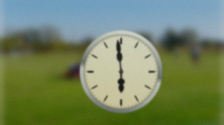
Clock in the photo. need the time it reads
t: 5:59
